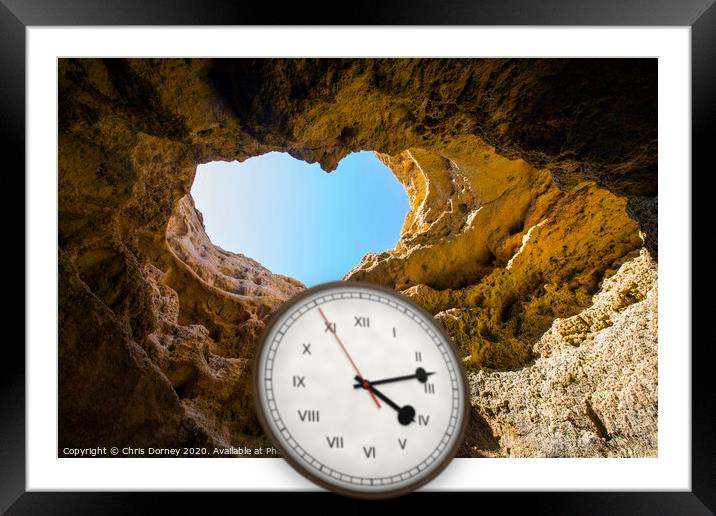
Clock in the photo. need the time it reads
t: 4:12:55
